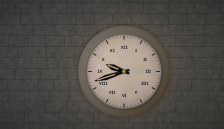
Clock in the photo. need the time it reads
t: 9:42
